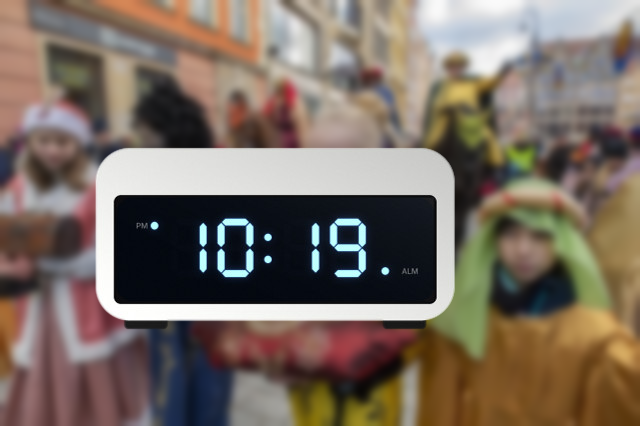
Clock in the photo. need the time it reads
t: 10:19
